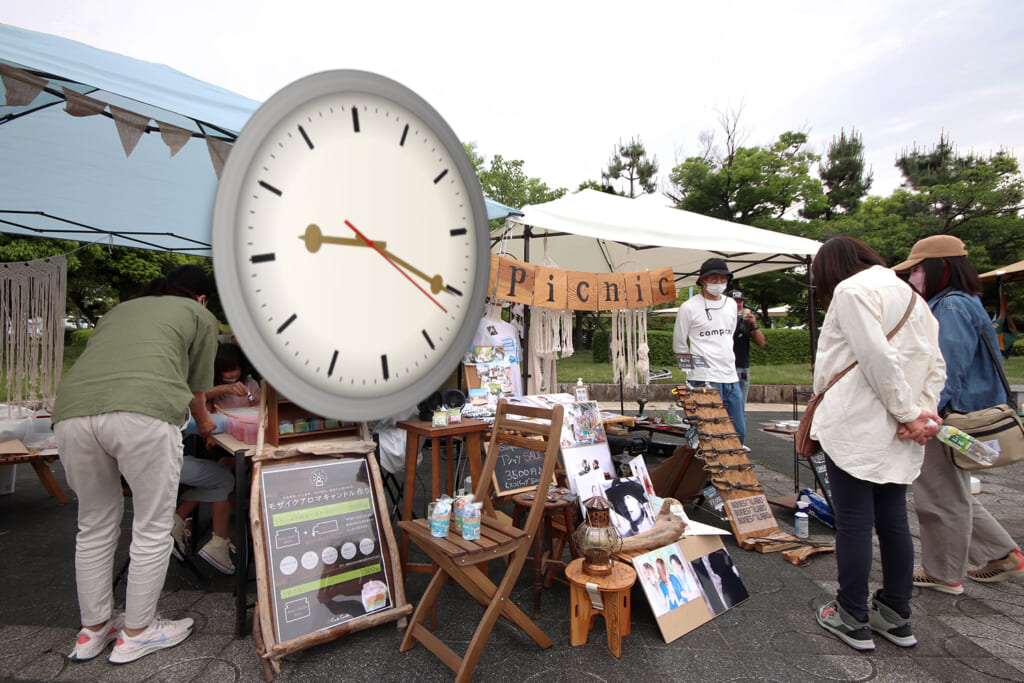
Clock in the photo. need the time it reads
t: 9:20:22
